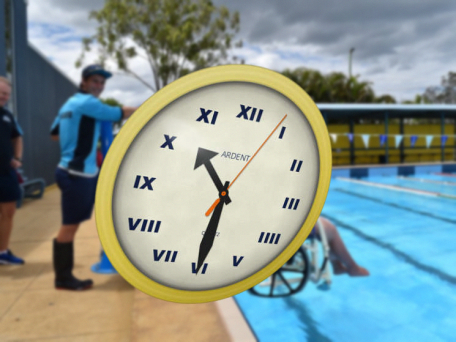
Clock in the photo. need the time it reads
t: 10:30:04
